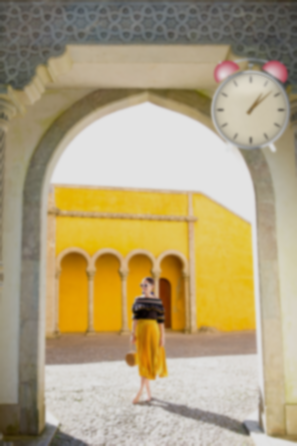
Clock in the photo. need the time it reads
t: 1:08
